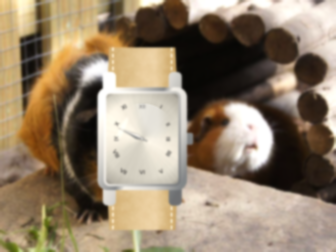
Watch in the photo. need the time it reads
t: 9:49
